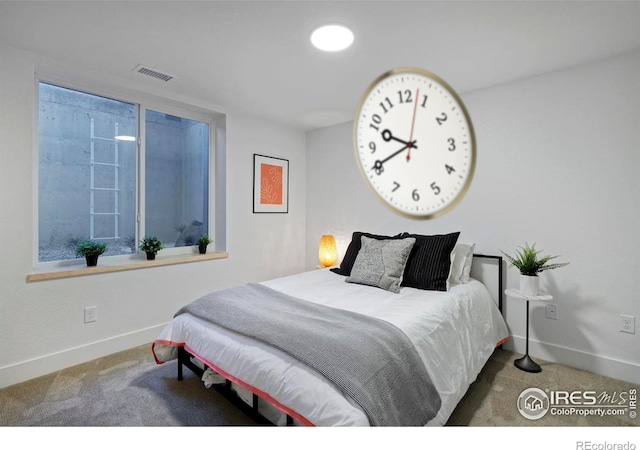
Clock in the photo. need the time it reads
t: 9:41:03
